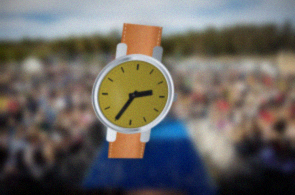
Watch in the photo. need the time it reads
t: 2:35
